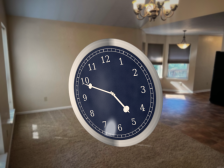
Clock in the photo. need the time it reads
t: 4:49
